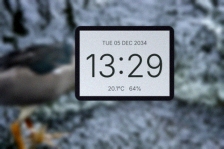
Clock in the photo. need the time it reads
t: 13:29
